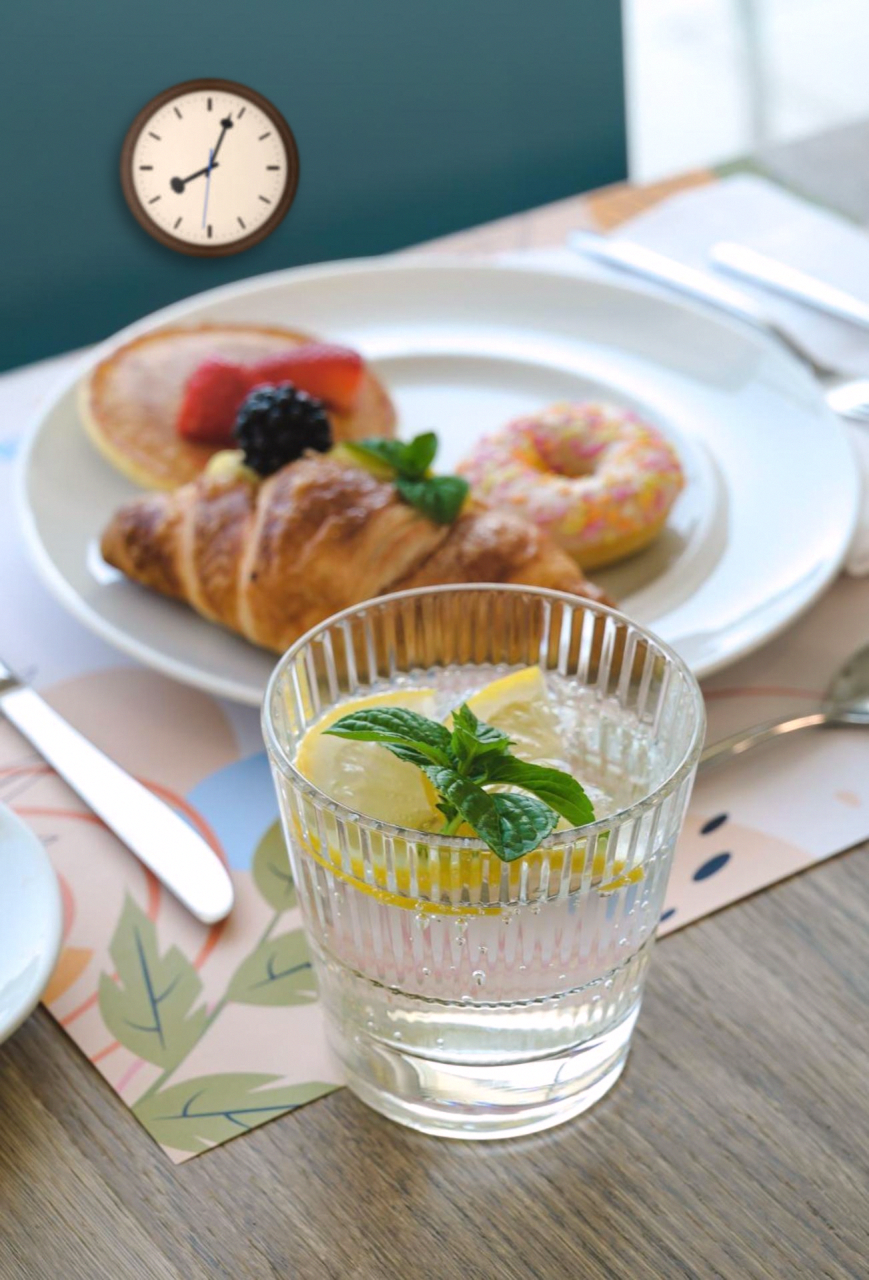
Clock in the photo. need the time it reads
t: 8:03:31
